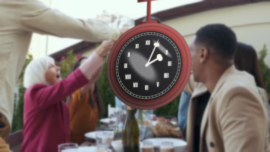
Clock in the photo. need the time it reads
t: 2:04
